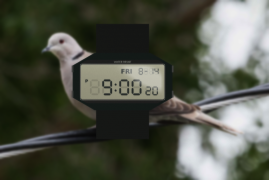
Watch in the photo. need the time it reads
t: 9:00:20
